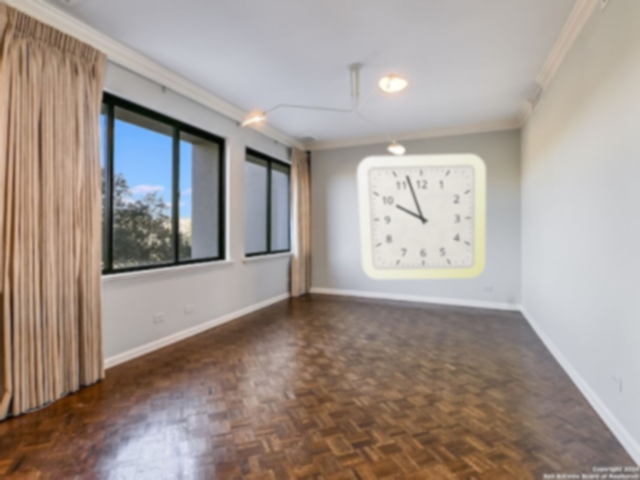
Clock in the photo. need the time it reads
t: 9:57
